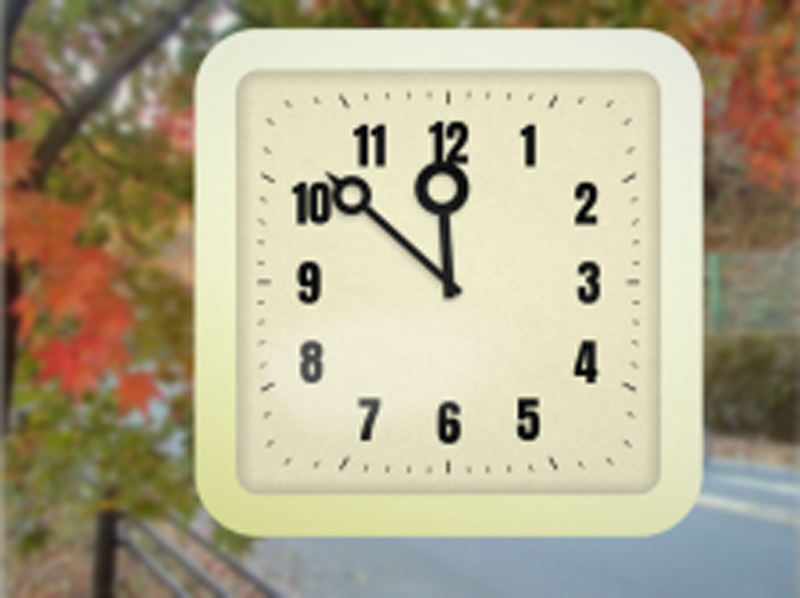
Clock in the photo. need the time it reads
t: 11:52
